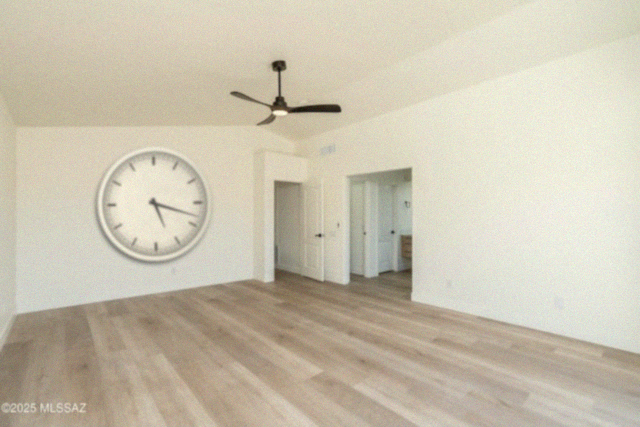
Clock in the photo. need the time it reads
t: 5:18
